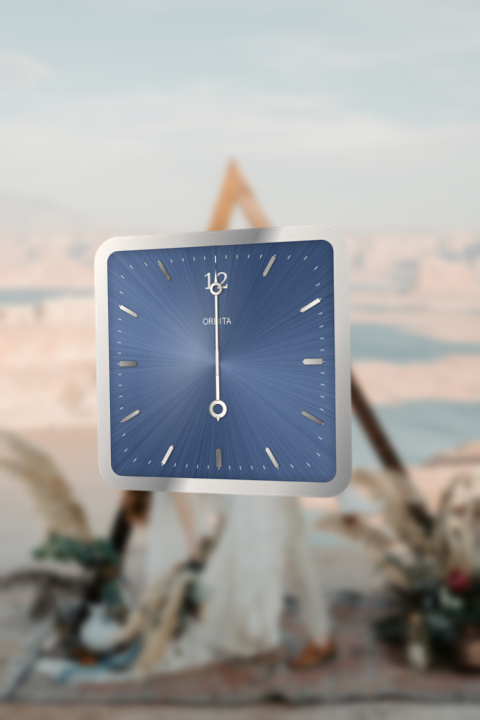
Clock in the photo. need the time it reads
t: 6:00
